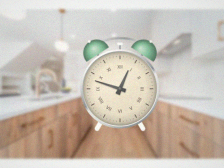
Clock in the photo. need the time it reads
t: 12:48
